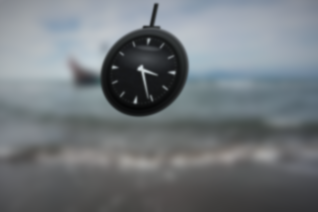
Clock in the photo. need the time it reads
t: 3:26
